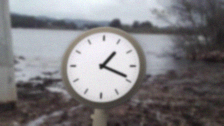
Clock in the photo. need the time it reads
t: 1:19
